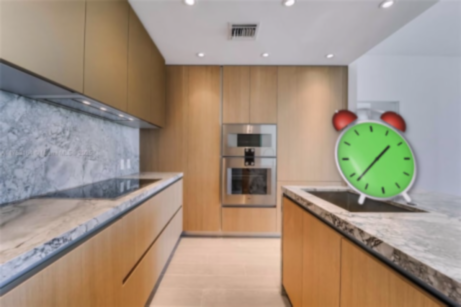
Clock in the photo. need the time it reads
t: 1:38
